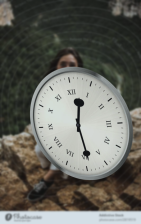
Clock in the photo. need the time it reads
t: 12:29
